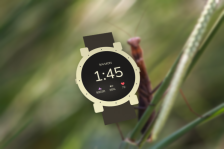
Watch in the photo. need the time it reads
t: 1:45
